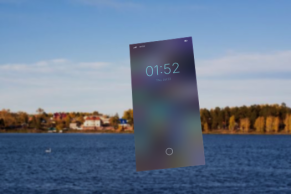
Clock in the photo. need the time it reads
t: 1:52
